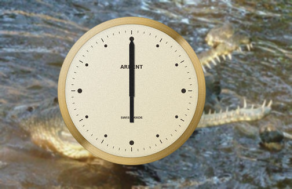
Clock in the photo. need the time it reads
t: 6:00
